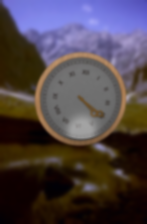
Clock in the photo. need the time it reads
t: 4:20
